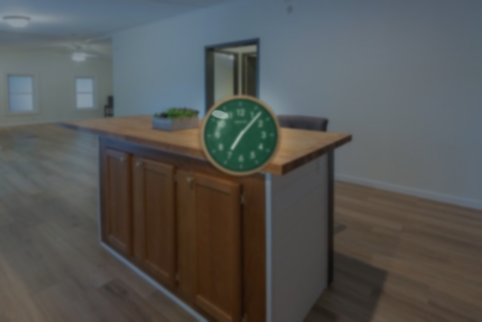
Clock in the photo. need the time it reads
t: 7:07
